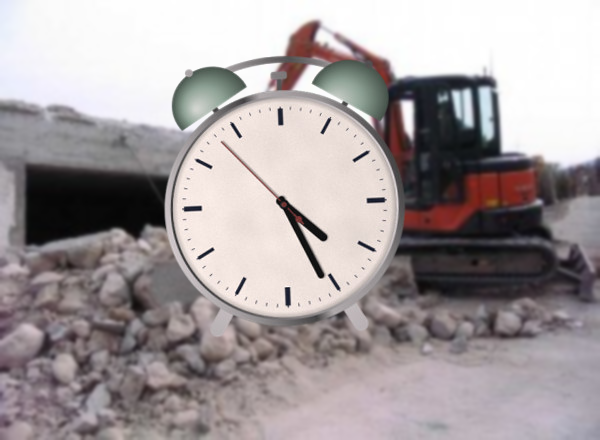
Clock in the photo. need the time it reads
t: 4:25:53
